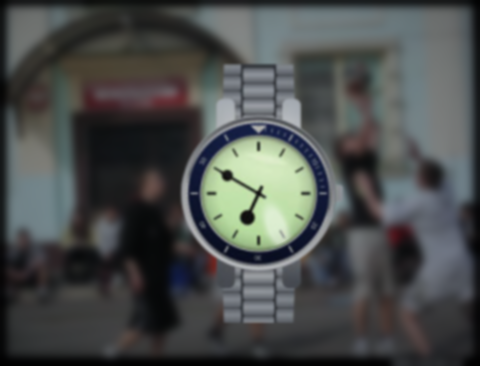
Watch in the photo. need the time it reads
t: 6:50
